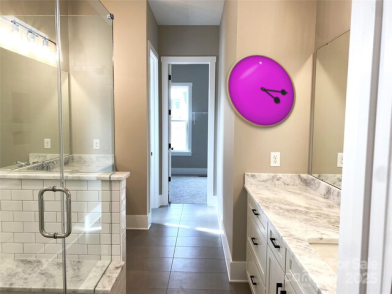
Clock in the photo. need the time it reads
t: 4:16
